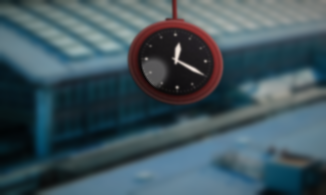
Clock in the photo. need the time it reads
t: 12:20
